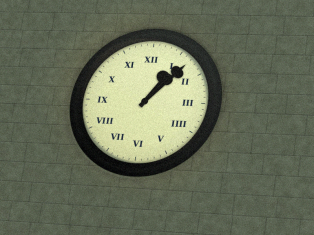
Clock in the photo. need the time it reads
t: 1:07
